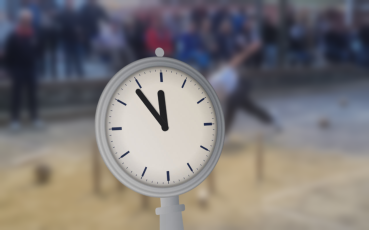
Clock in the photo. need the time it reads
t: 11:54
